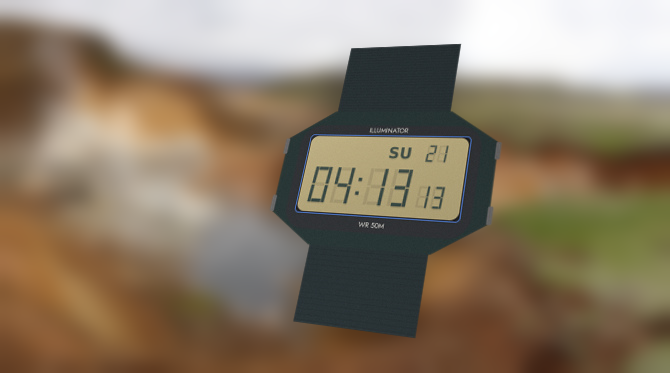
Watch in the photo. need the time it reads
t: 4:13:13
